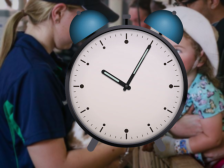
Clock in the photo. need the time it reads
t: 10:05
